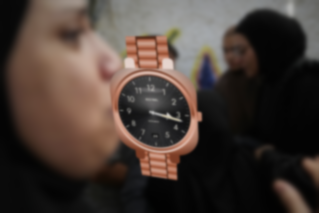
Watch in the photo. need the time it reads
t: 3:17
